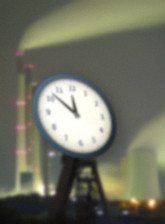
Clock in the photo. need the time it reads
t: 11:52
